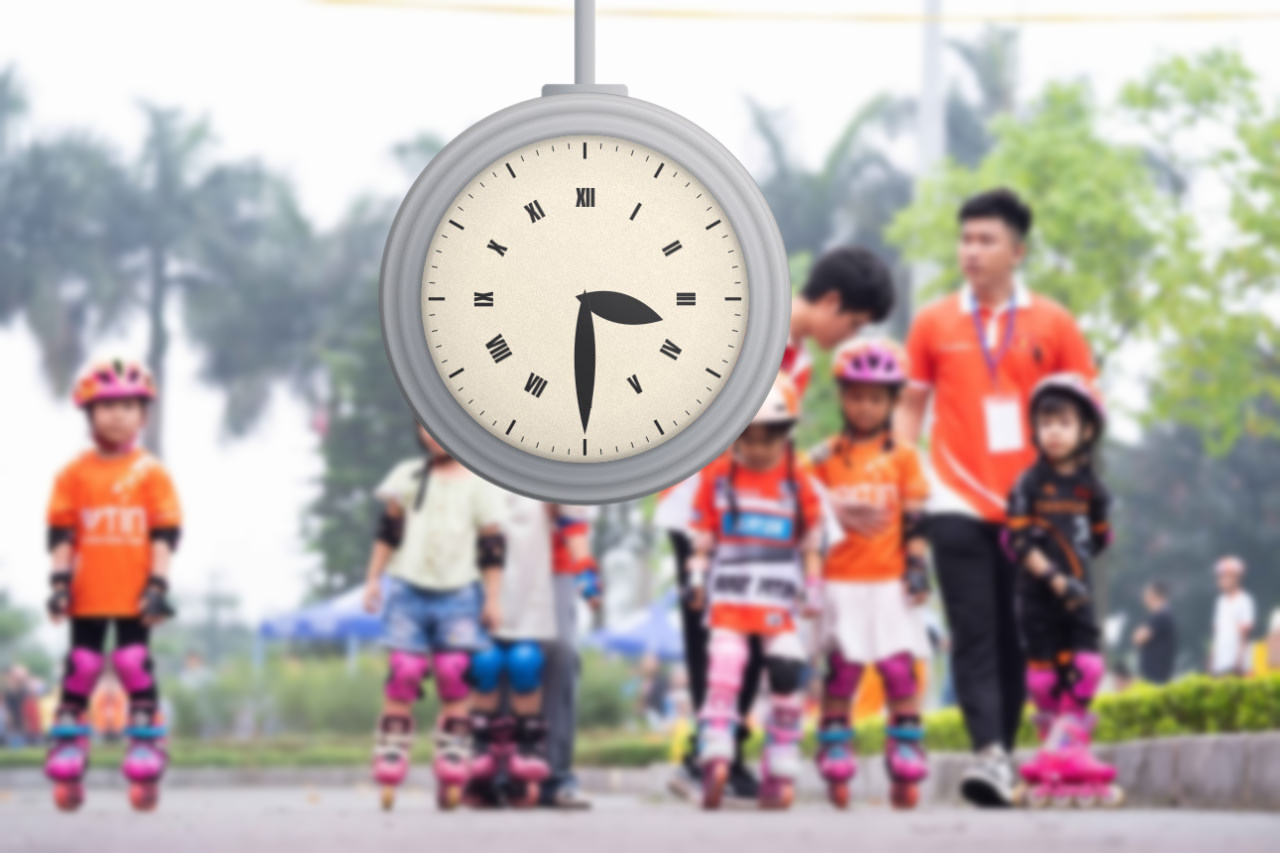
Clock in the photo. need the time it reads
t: 3:30
